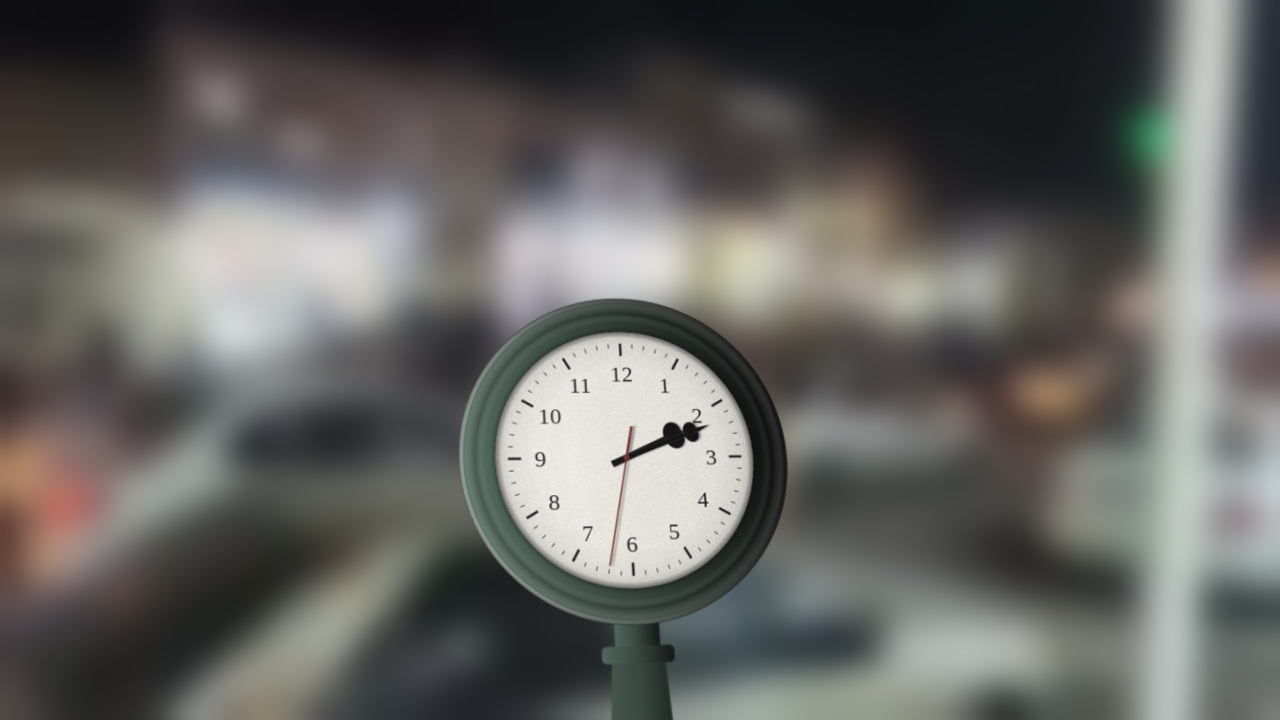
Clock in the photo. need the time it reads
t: 2:11:32
